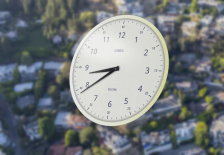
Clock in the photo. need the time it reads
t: 8:39
